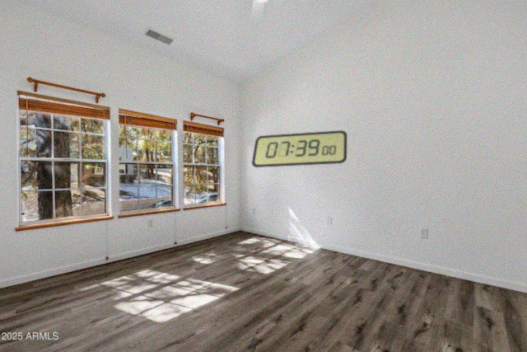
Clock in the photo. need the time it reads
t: 7:39
